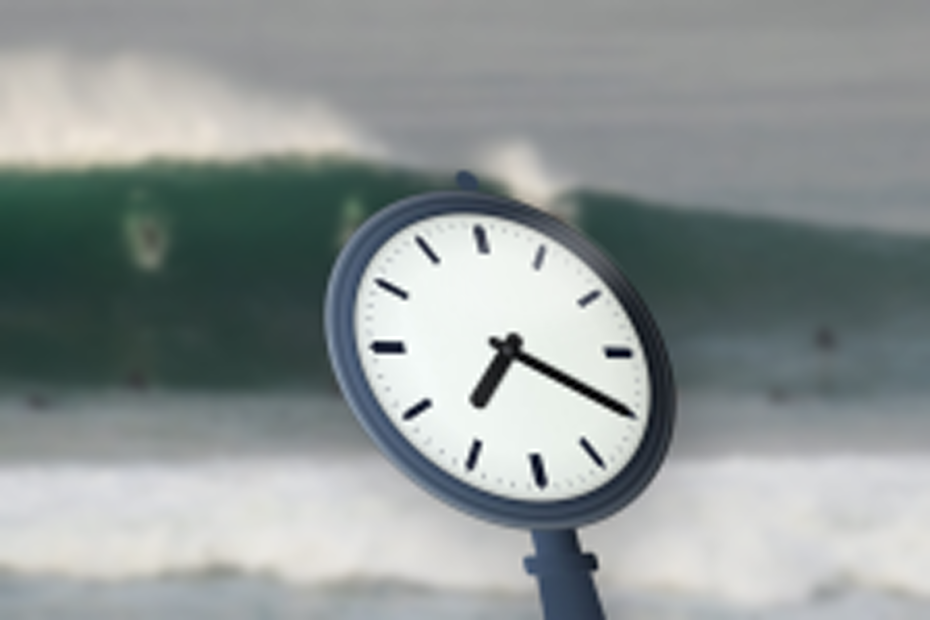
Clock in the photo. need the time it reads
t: 7:20
